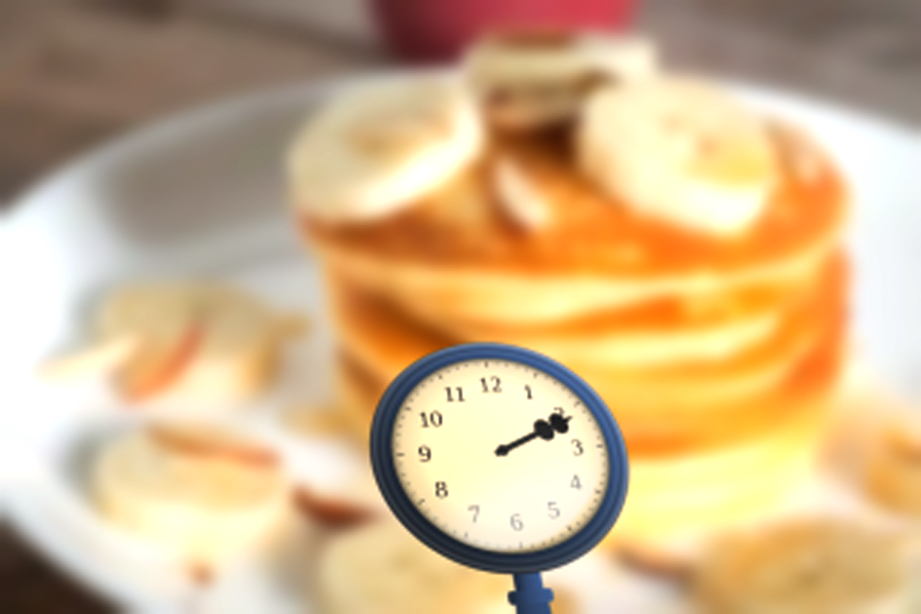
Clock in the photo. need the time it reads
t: 2:11
